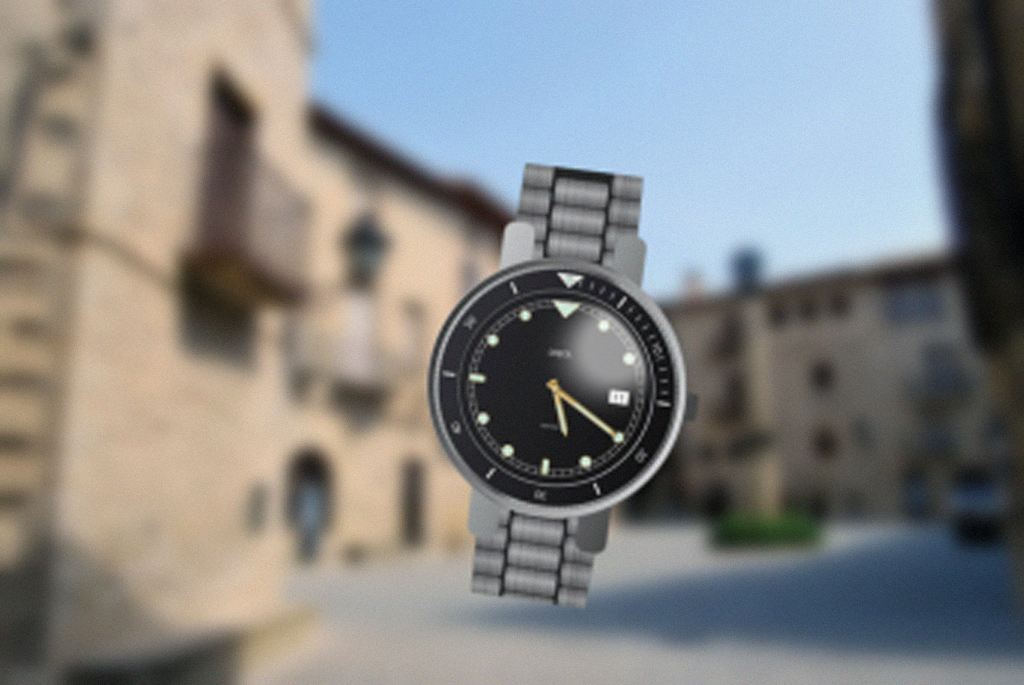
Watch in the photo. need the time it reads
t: 5:20
